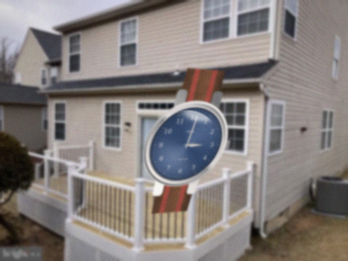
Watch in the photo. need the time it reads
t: 3:01
